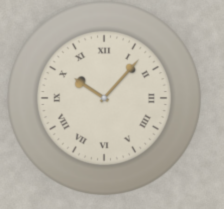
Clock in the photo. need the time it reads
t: 10:07
